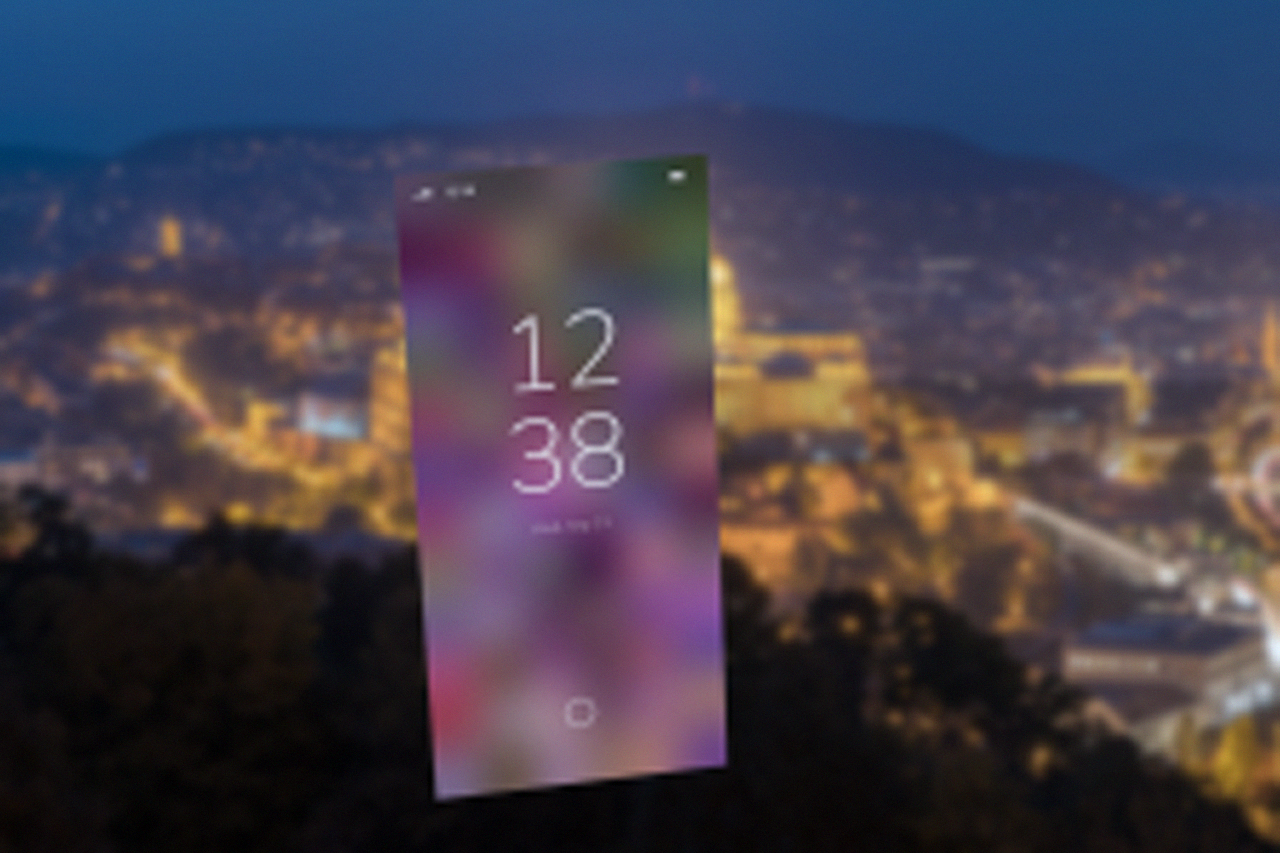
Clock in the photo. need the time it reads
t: 12:38
